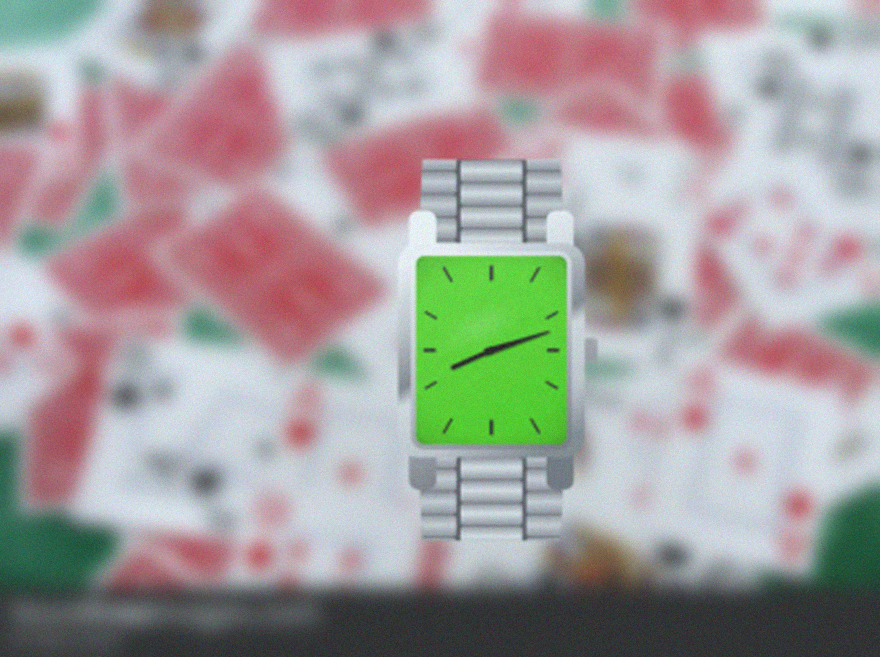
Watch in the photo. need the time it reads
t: 8:12
